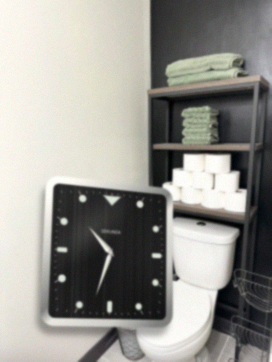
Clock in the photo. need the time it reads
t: 10:33
